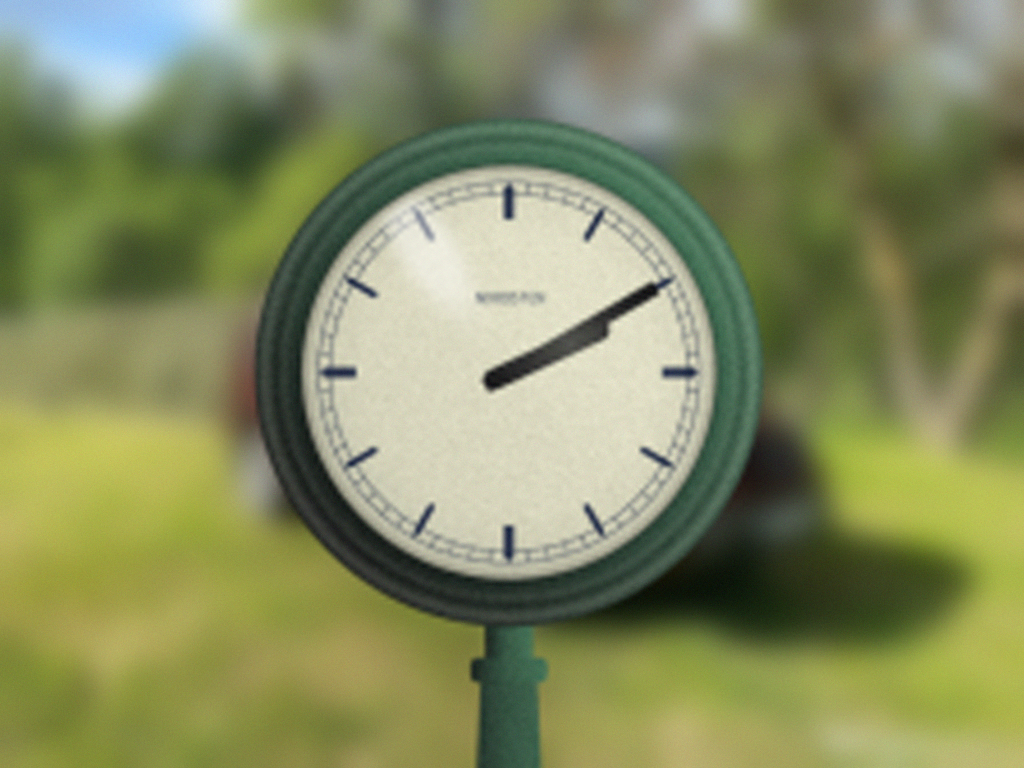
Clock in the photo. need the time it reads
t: 2:10
